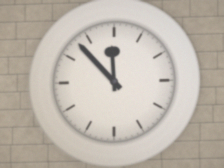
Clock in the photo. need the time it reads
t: 11:53
